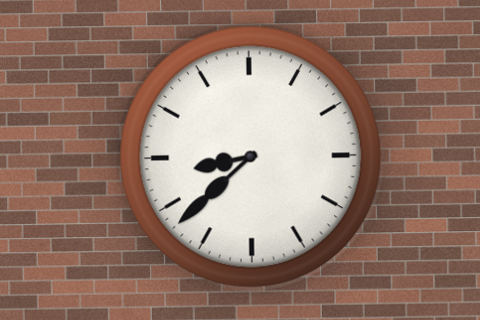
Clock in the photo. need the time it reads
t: 8:38
